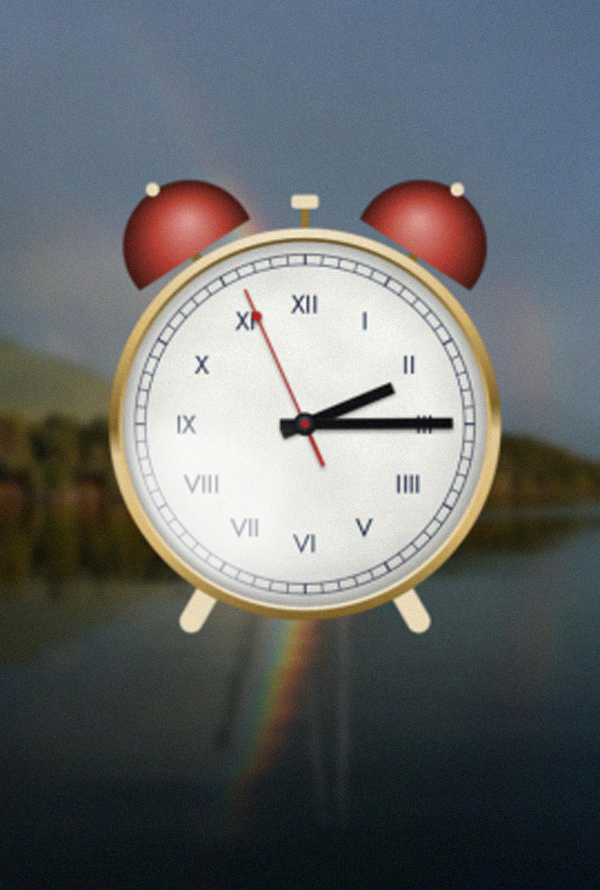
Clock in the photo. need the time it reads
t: 2:14:56
